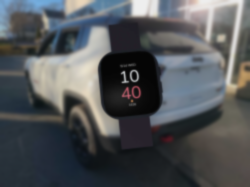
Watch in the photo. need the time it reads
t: 10:40
